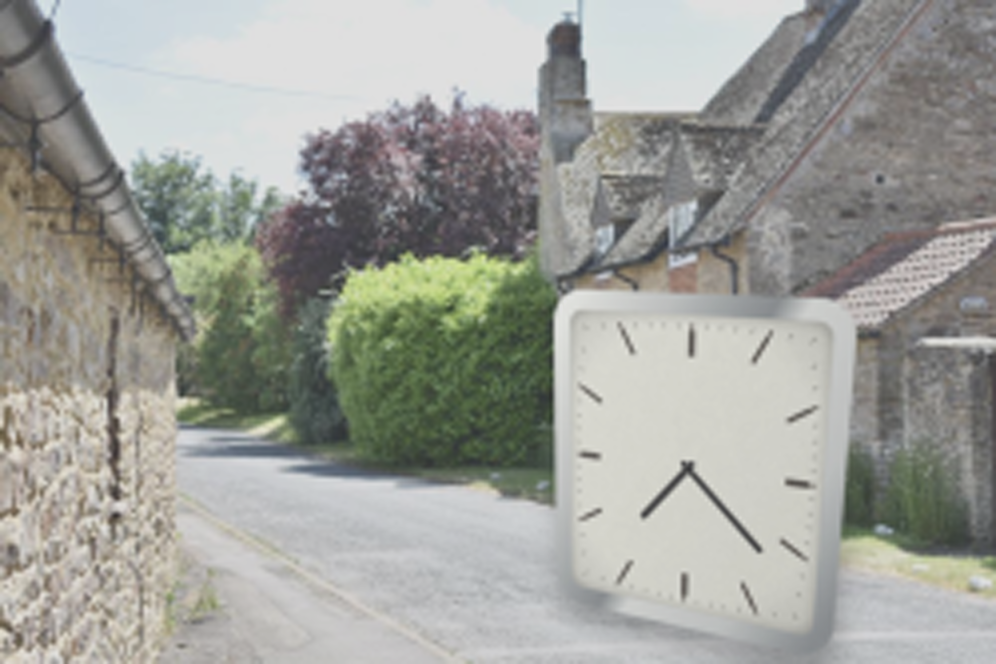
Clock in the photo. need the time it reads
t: 7:22
